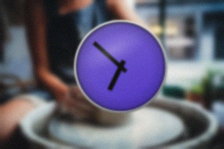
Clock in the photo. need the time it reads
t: 6:52
